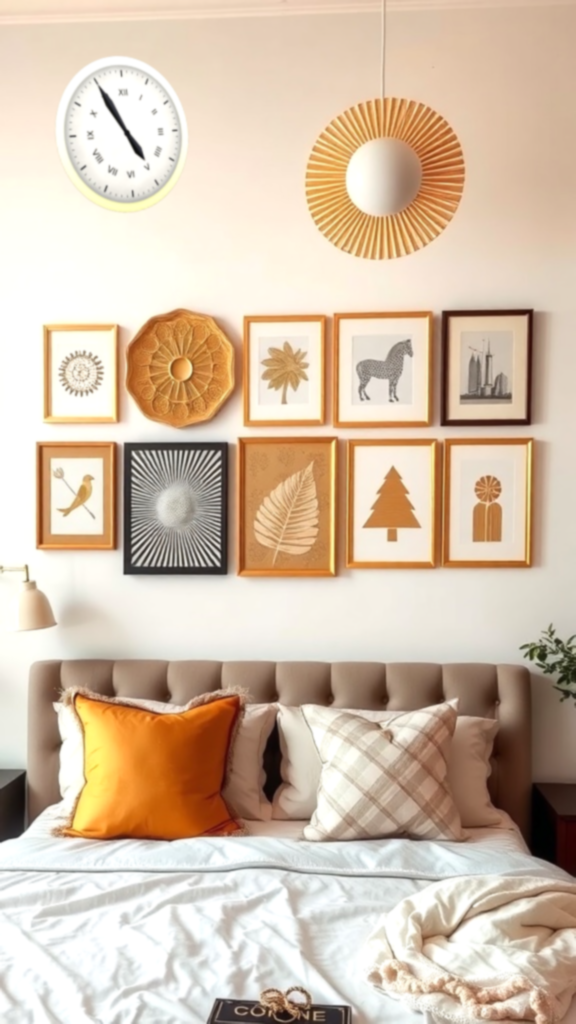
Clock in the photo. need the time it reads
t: 4:55
